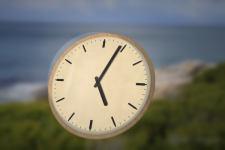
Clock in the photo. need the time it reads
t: 5:04
